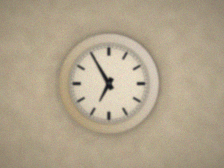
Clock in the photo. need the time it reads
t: 6:55
